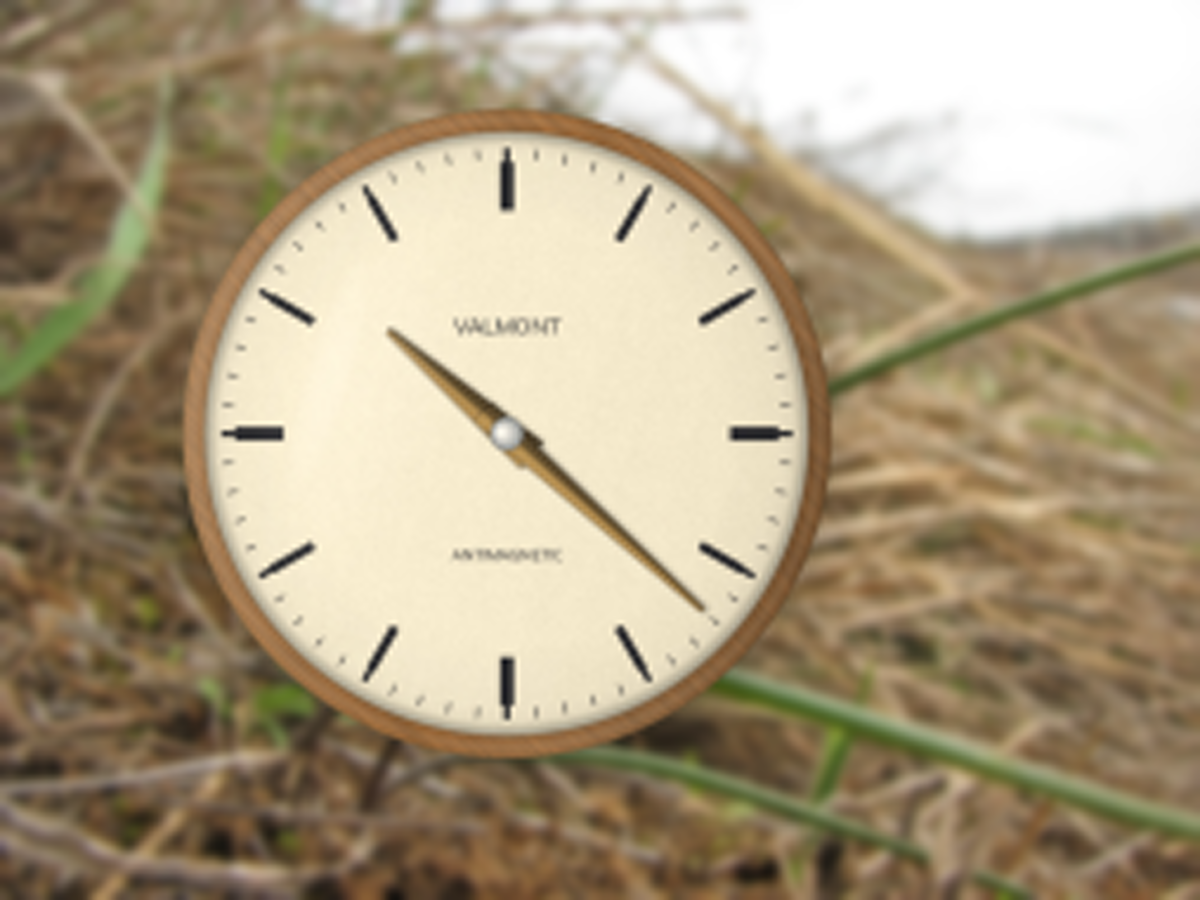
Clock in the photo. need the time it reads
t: 10:22
